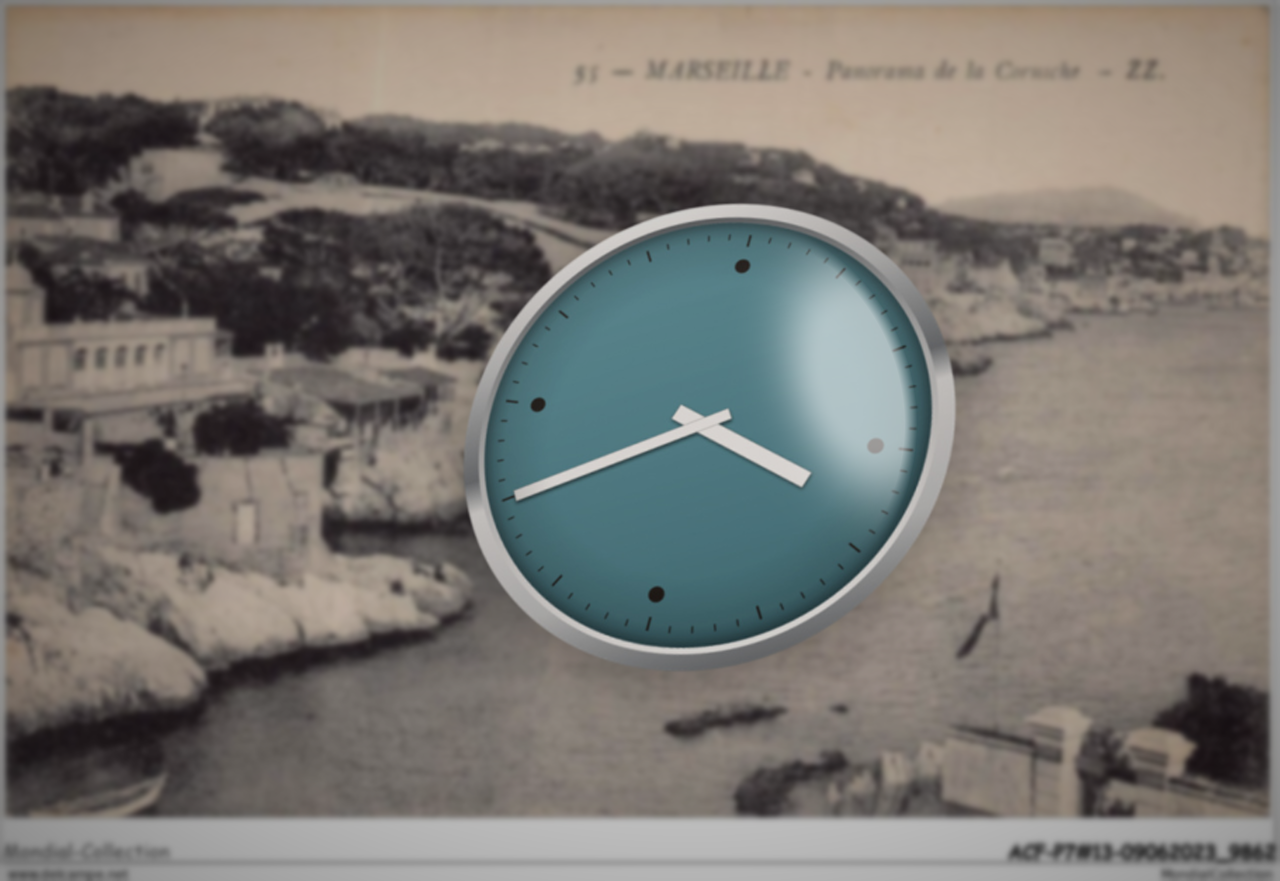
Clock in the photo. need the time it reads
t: 3:40
